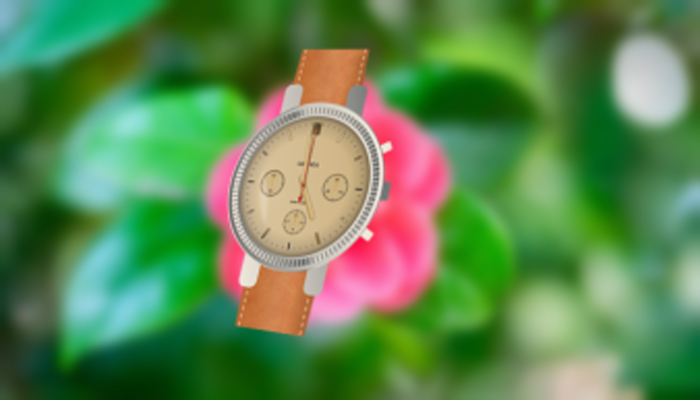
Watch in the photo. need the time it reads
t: 4:59
